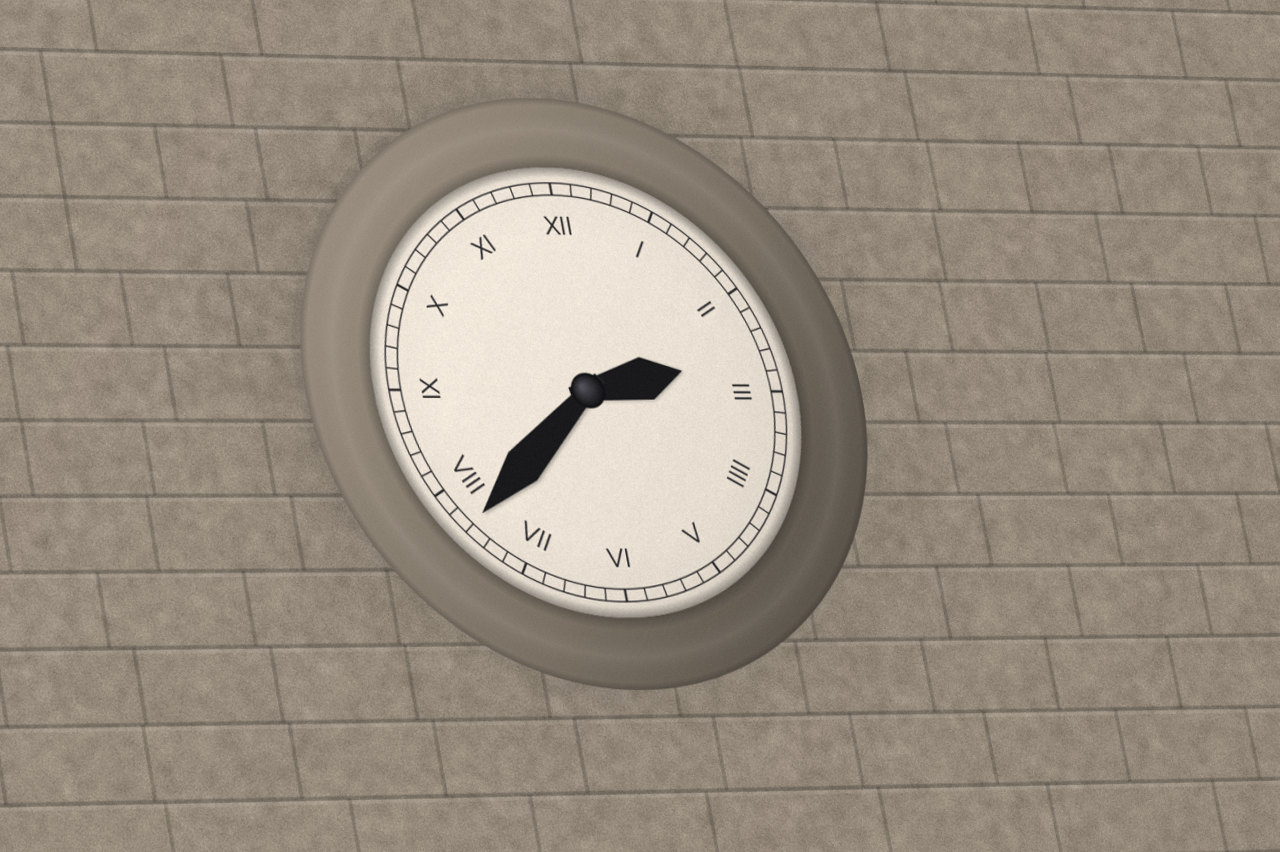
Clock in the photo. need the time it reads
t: 2:38
